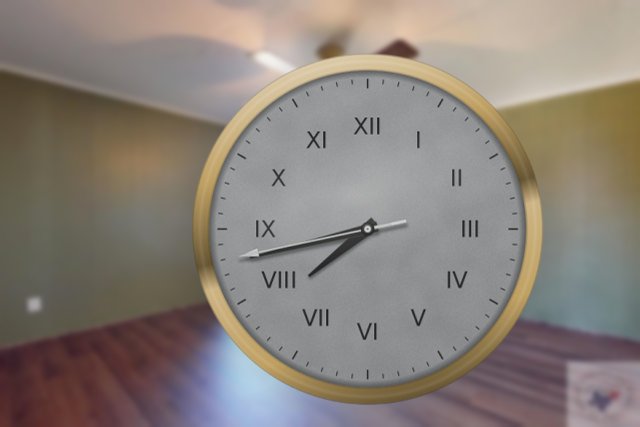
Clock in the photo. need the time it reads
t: 7:42:43
